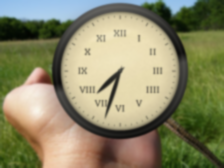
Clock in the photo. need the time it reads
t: 7:33
